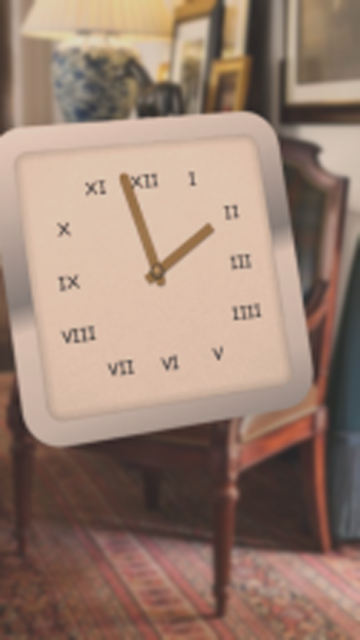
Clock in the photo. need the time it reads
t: 1:58
